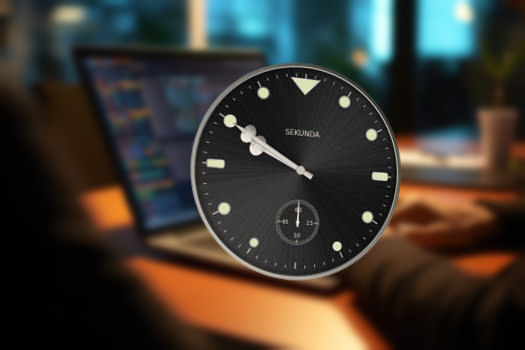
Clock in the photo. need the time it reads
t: 9:50
